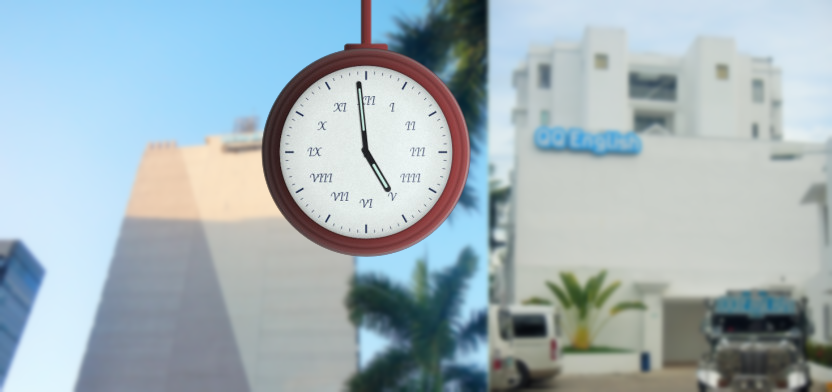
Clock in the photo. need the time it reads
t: 4:59
